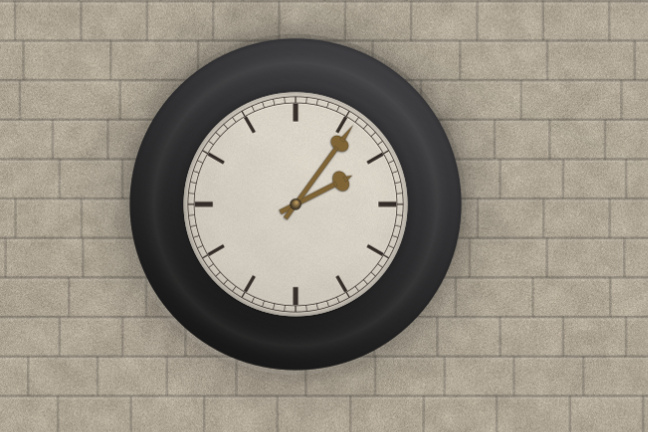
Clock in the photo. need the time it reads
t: 2:06
